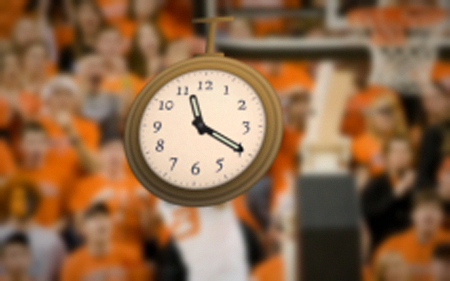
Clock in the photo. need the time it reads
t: 11:20
